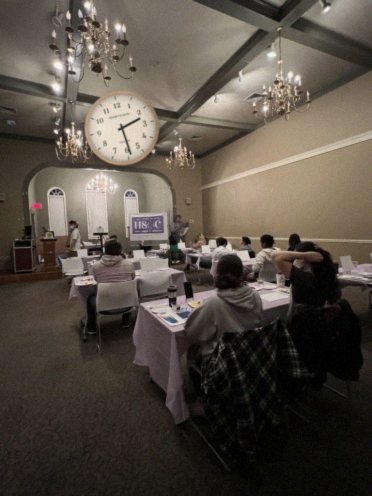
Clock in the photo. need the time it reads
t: 2:29
